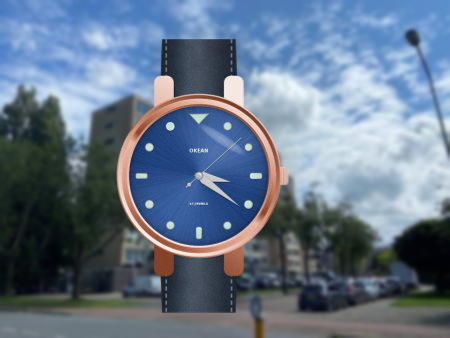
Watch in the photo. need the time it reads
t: 3:21:08
